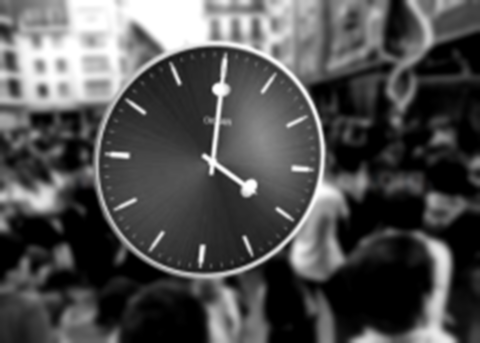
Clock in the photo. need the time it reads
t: 4:00
